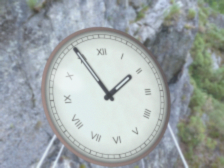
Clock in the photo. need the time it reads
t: 1:55
